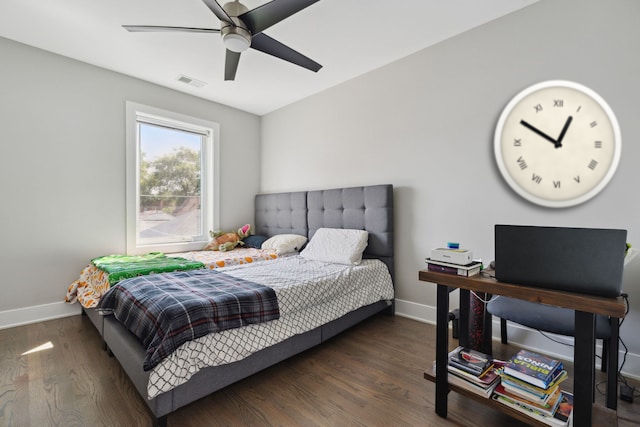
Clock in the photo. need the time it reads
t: 12:50
